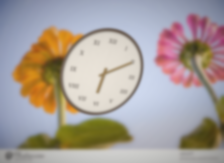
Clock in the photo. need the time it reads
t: 6:10
